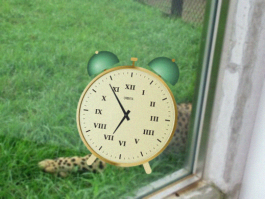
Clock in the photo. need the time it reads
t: 6:54
